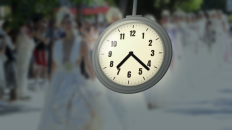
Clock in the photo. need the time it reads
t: 7:22
